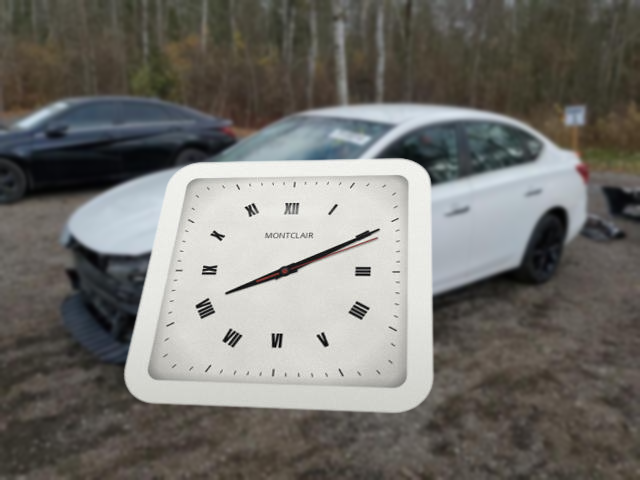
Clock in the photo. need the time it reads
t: 8:10:11
